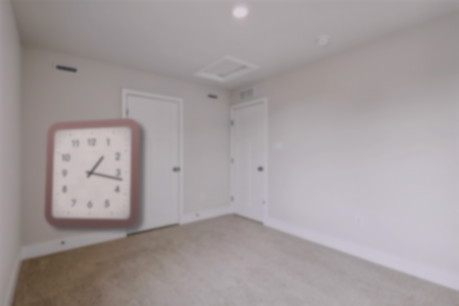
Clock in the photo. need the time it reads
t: 1:17
